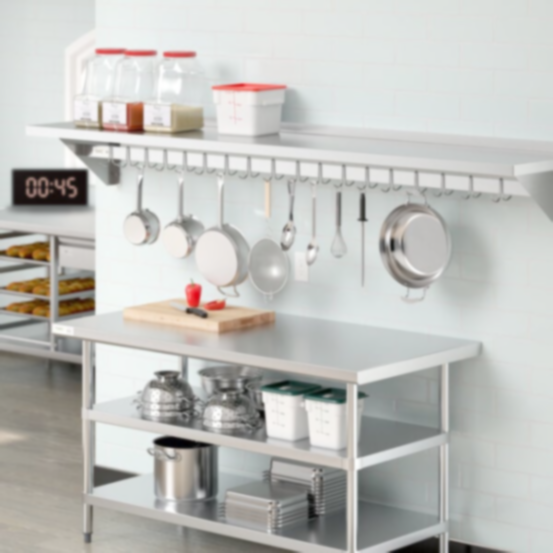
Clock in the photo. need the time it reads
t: 0:45
